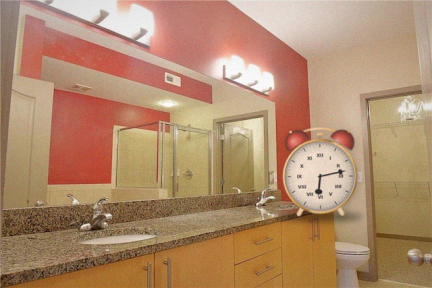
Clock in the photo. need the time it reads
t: 6:13
